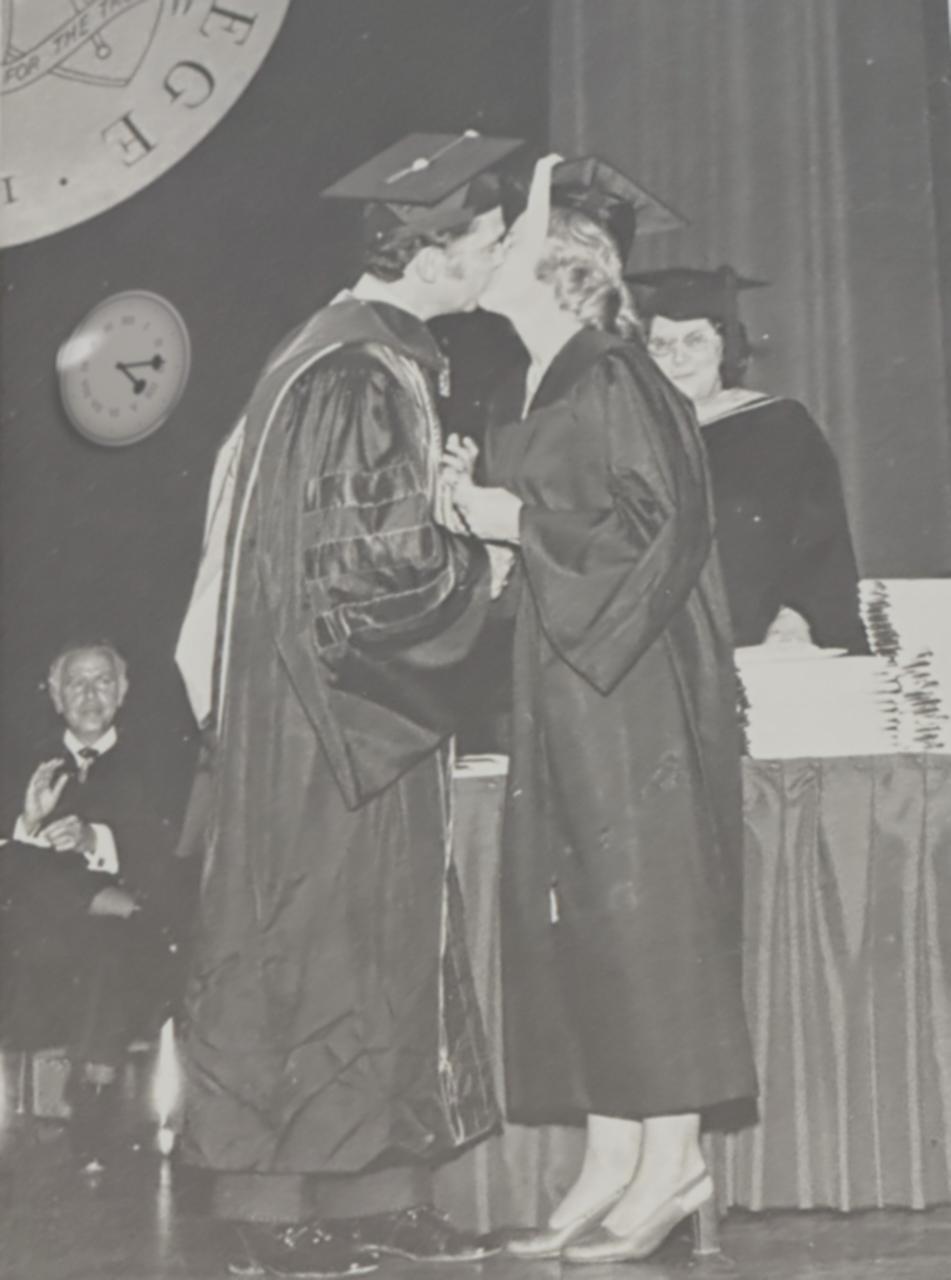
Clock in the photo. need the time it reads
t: 4:14
